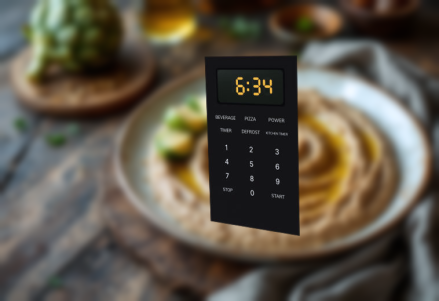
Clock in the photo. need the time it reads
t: 6:34
